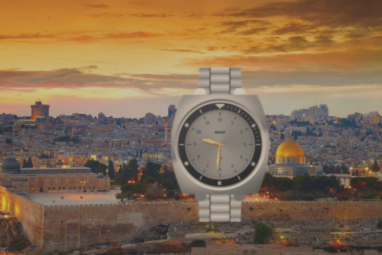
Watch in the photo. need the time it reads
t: 9:31
